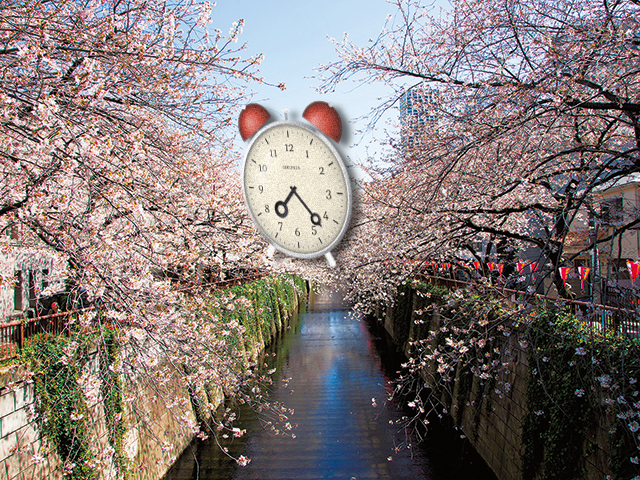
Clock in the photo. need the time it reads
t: 7:23
